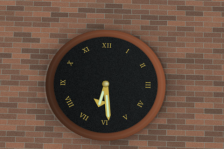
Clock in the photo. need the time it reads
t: 6:29
